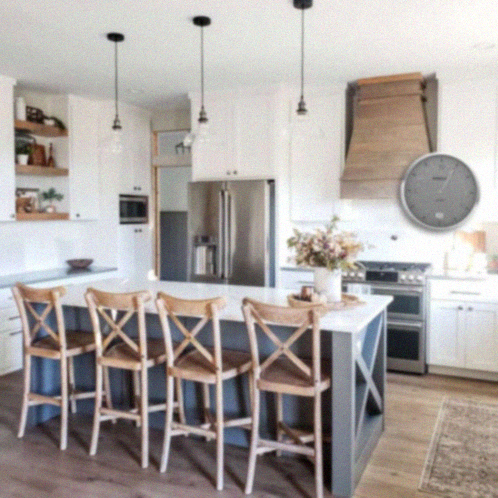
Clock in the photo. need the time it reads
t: 1:05
